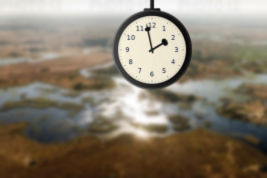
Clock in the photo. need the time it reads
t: 1:58
